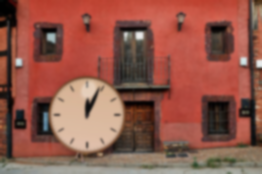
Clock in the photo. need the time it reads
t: 12:04
